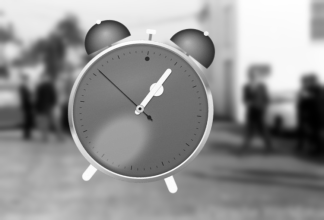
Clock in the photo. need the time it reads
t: 1:04:51
